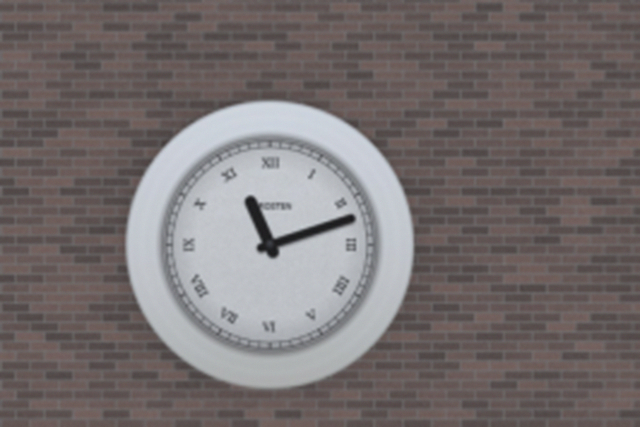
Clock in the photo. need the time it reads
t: 11:12
